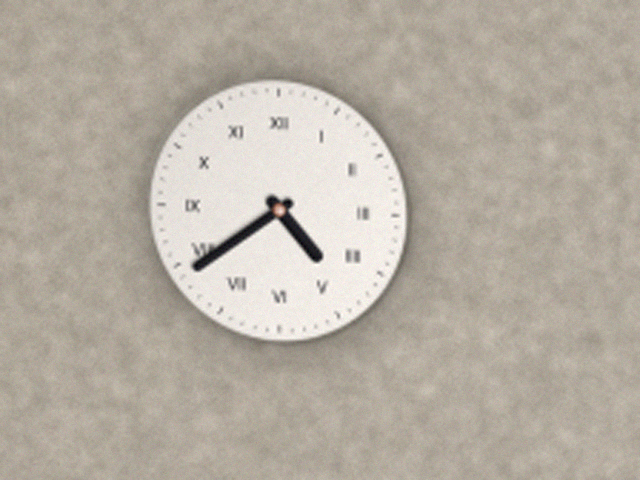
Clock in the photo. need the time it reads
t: 4:39
